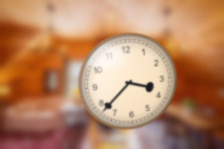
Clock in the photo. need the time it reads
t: 3:38
